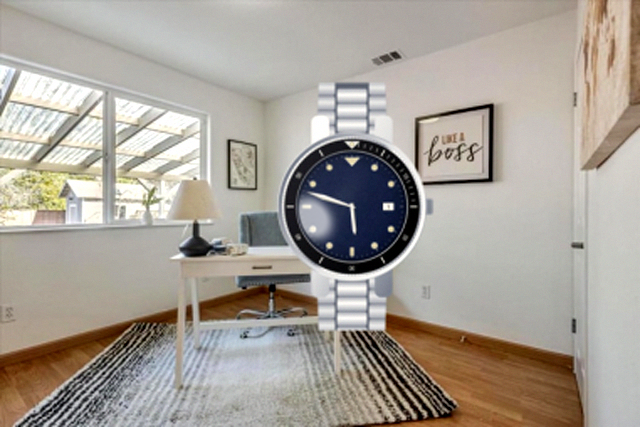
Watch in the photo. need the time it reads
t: 5:48
